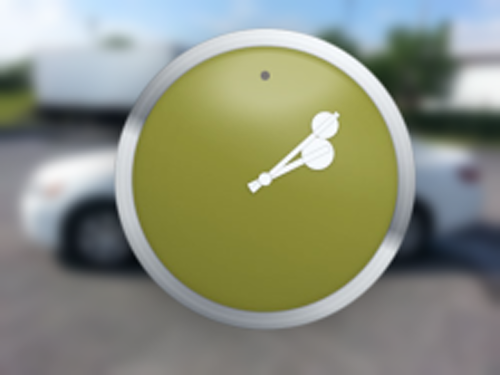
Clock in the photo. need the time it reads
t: 2:08
